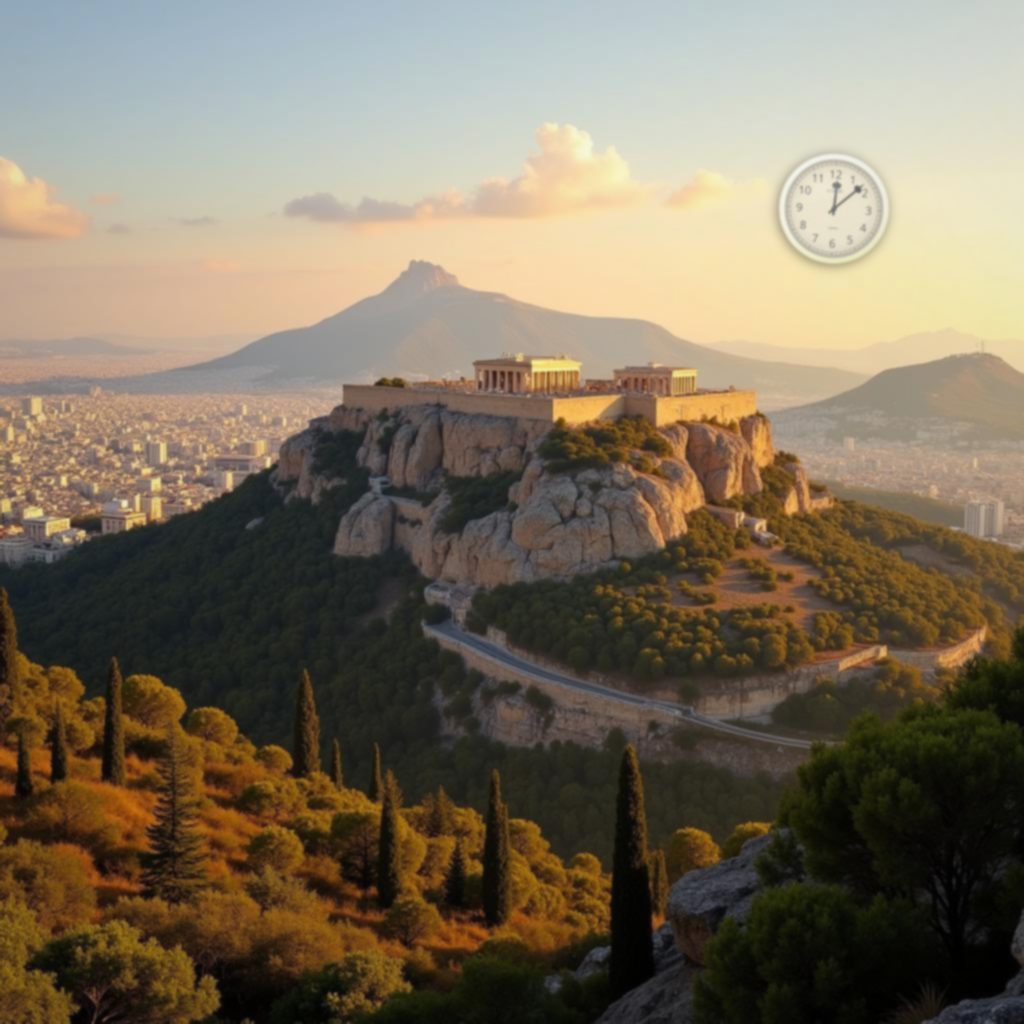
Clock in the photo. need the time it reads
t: 12:08
